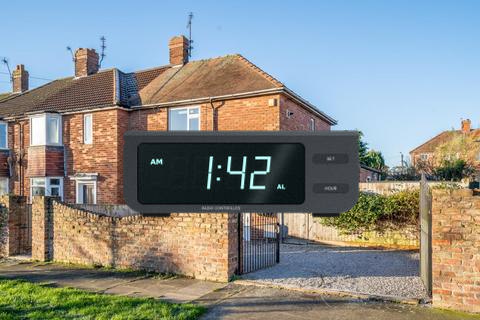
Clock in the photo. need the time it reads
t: 1:42
